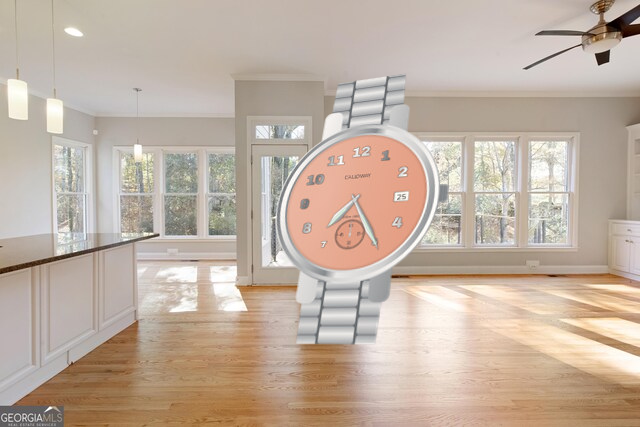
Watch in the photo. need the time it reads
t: 7:25
